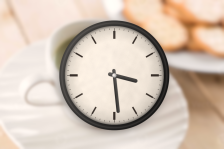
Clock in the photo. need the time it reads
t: 3:29
